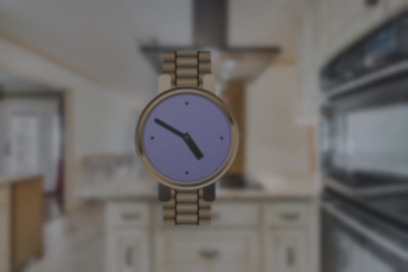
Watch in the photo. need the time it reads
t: 4:50
